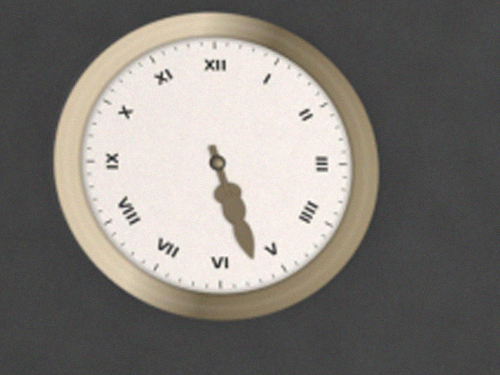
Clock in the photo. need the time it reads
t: 5:27
